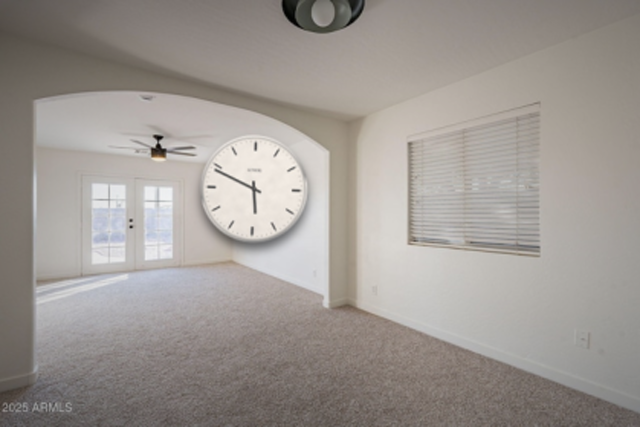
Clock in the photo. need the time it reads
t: 5:49
